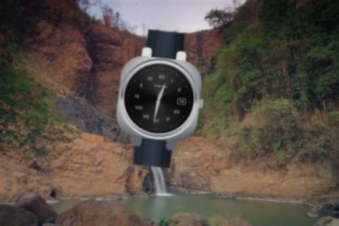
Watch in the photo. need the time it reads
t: 12:31
